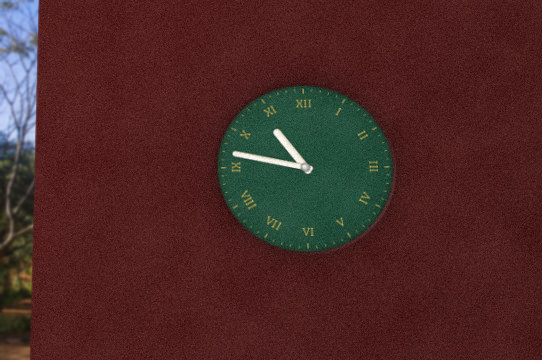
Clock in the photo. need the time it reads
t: 10:47
